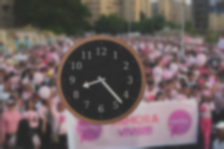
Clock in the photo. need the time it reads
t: 8:23
